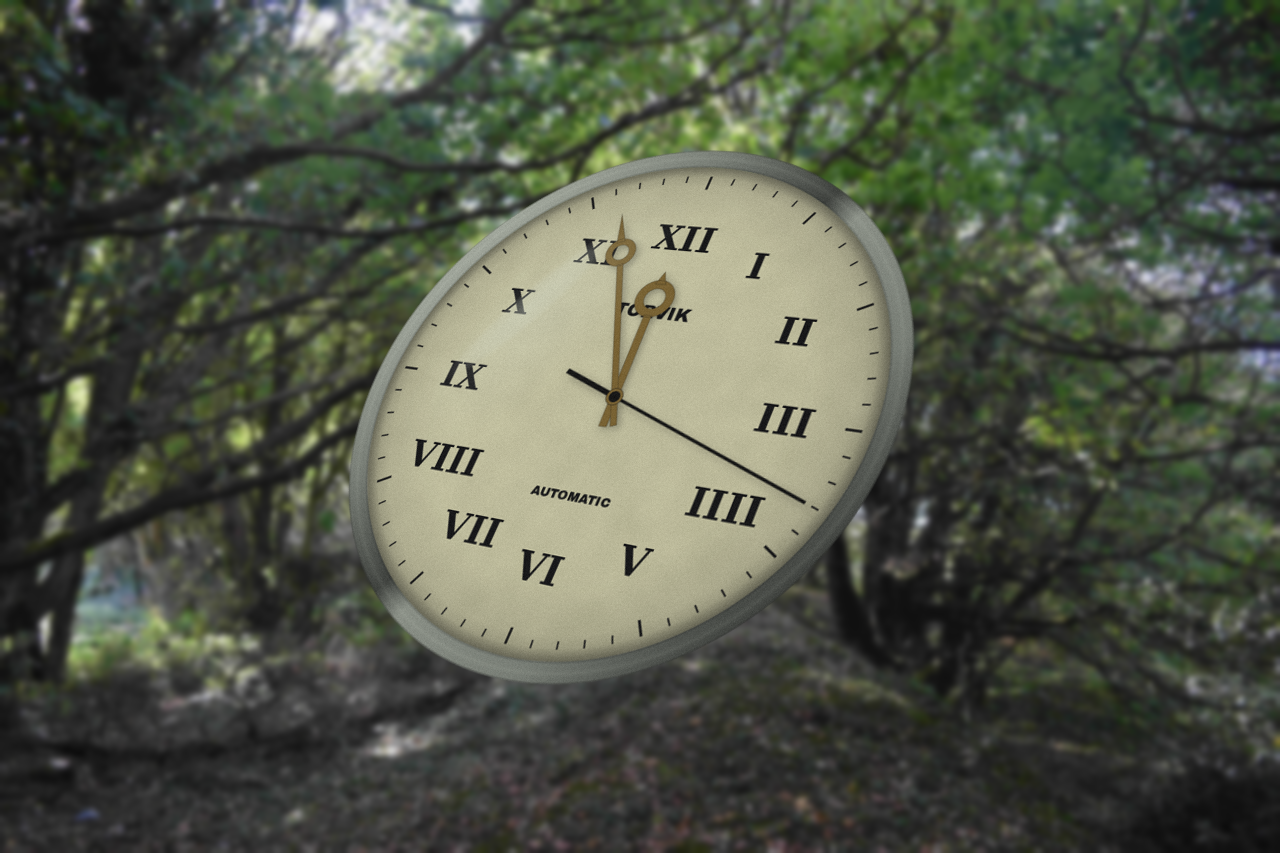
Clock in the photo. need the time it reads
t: 11:56:18
